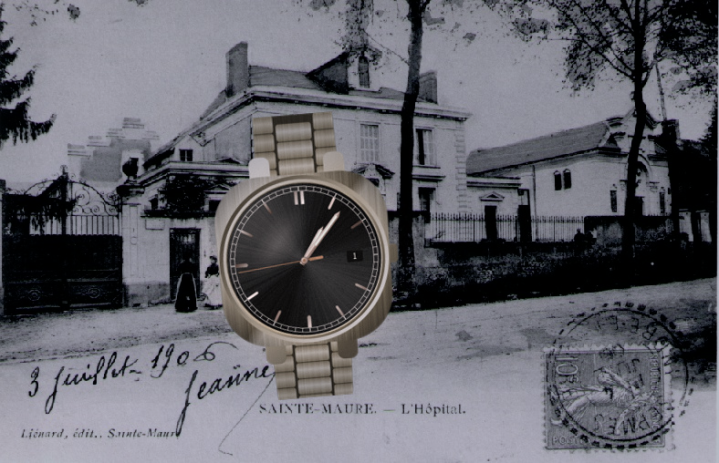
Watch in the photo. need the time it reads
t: 1:06:44
